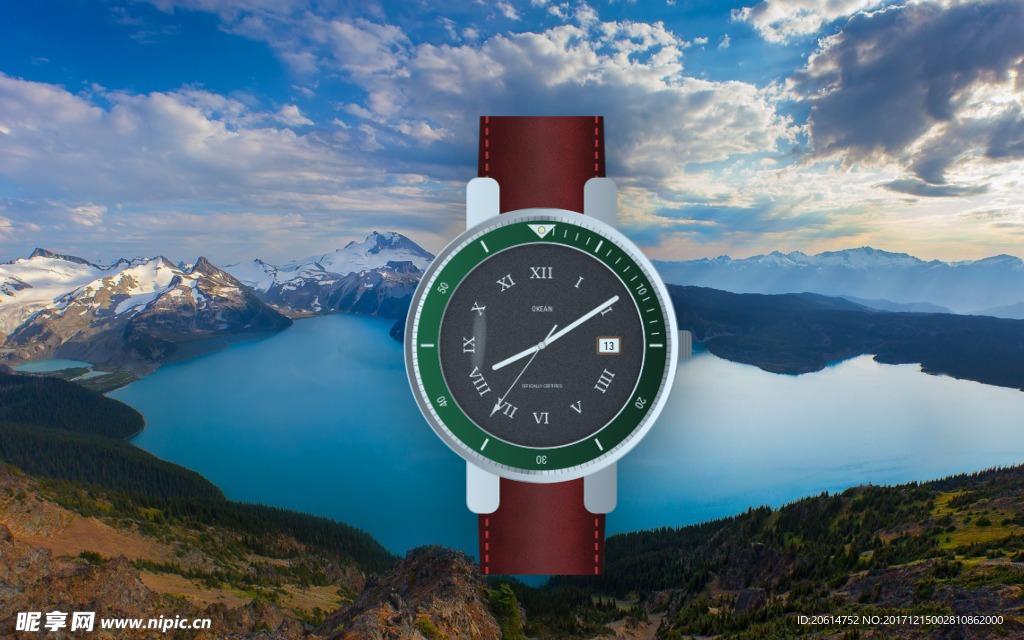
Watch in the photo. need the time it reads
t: 8:09:36
